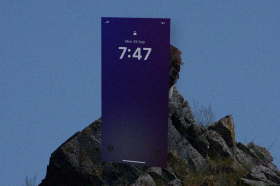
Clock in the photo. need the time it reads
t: 7:47
